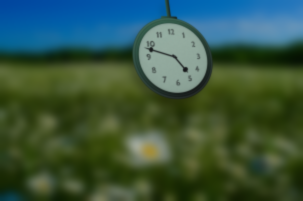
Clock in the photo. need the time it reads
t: 4:48
